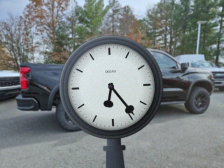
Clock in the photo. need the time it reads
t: 6:24
